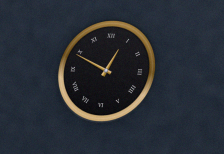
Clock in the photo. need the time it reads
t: 12:49
